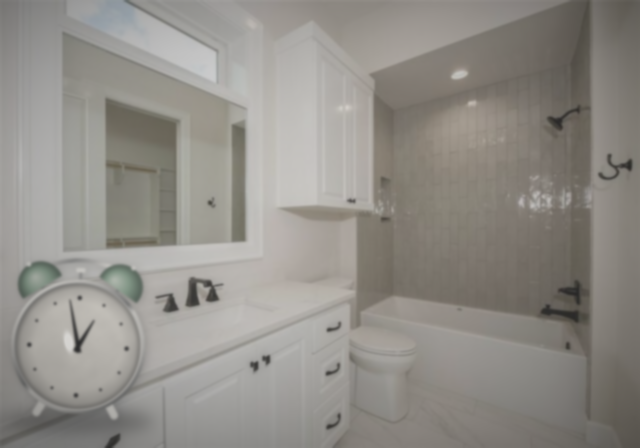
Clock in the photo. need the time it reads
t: 12:58
